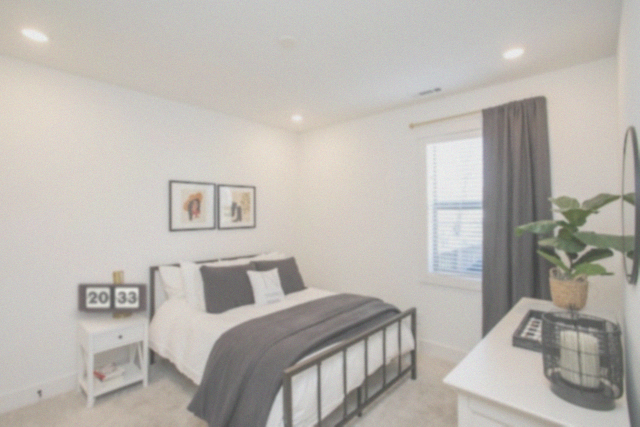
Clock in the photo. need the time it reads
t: 20:33
